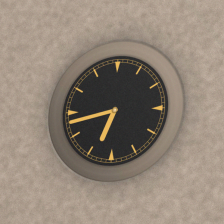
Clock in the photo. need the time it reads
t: 6:43
